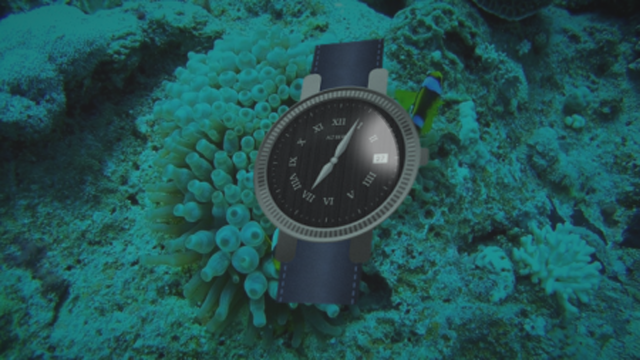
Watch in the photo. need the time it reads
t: 7:04
